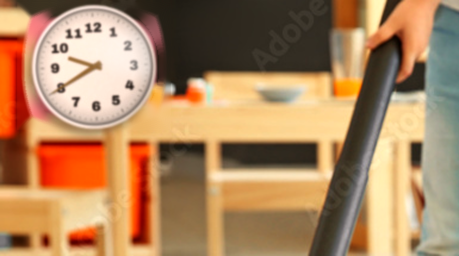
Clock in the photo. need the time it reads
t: 9:40
